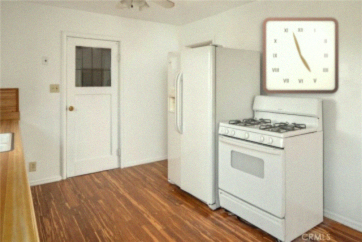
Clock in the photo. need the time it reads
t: 4:57
